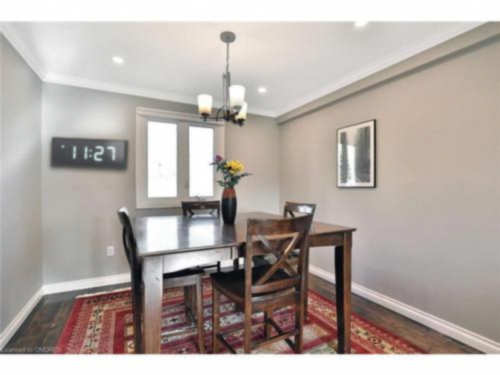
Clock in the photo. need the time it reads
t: 11:27
